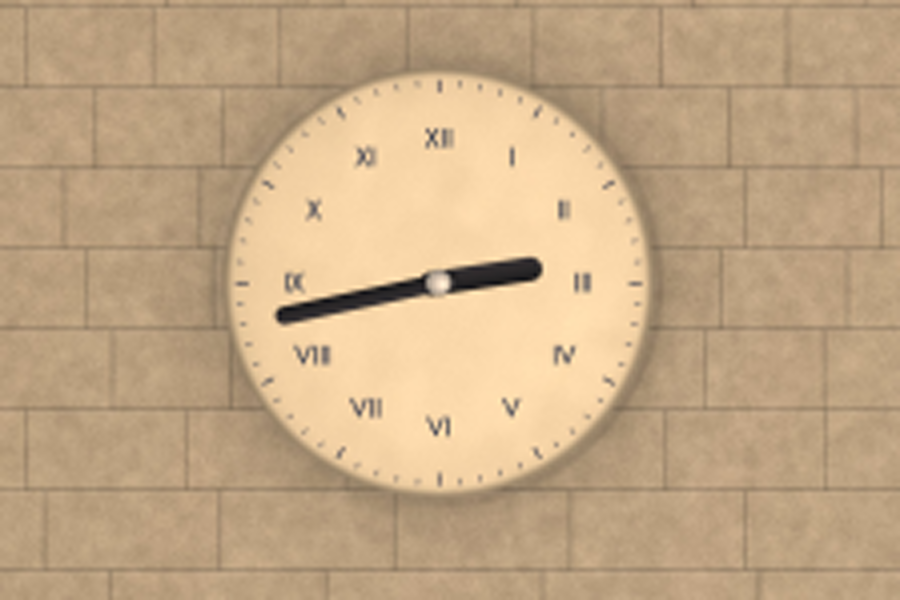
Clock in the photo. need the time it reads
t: 2:43
